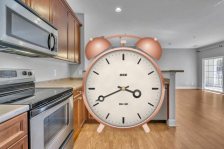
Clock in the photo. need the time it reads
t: 3:41
